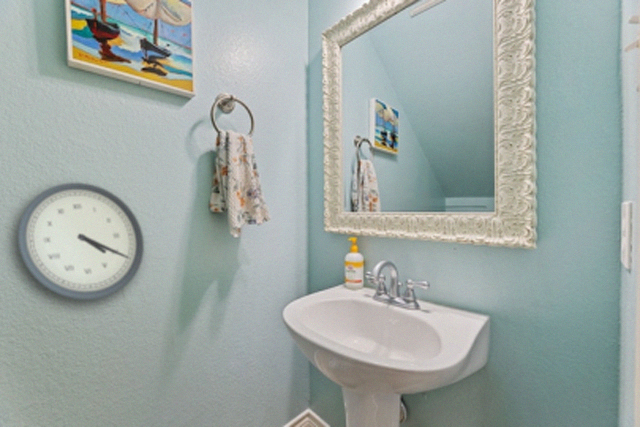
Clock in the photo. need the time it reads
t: 4:20
